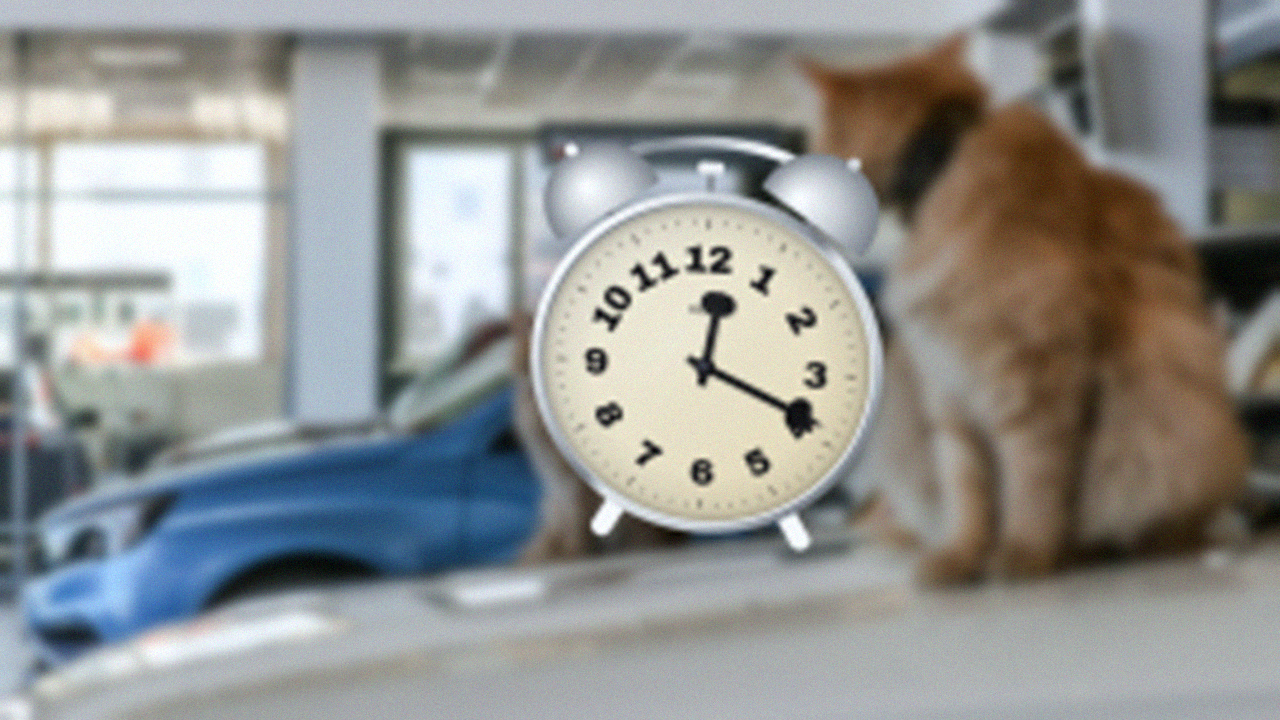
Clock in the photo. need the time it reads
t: 12:19
